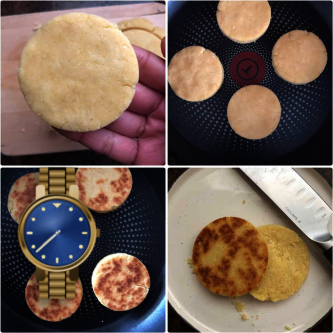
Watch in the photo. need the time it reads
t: 7:38
